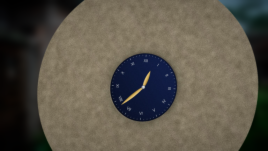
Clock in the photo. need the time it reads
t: 12:38
